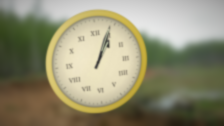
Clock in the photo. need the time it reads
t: 1:04
